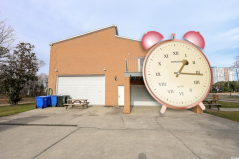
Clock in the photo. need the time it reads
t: 1:16
